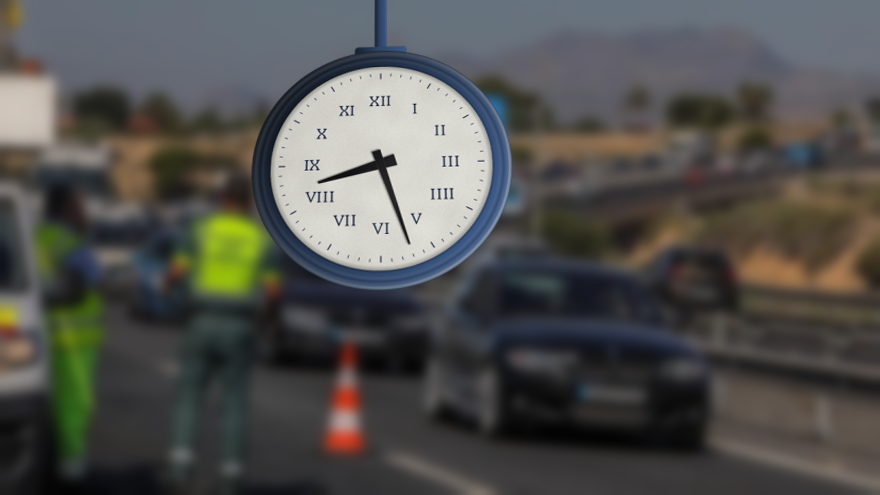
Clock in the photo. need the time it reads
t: 8:27
